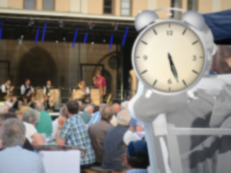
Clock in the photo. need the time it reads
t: 5:27
